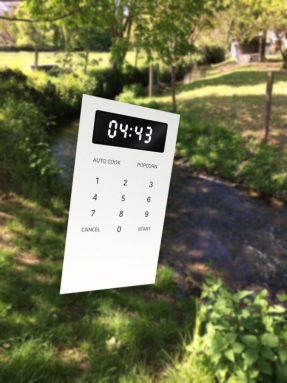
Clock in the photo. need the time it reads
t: 4:43
